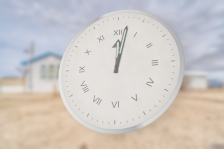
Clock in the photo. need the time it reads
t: 12:02
